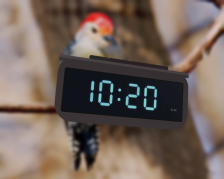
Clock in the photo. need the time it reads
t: 10:20
